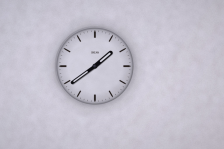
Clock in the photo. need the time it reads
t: 1:39
